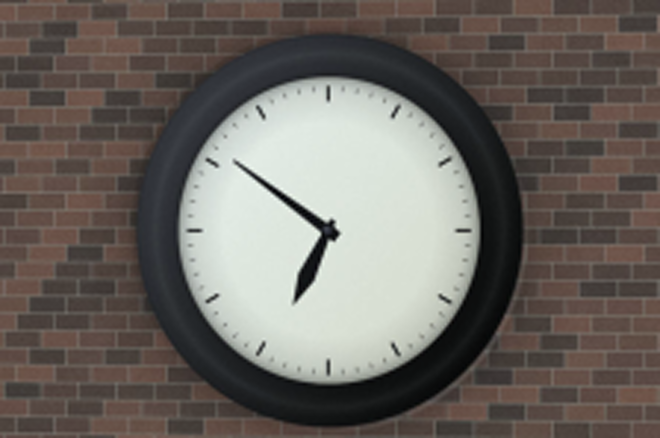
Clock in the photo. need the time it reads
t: 6:51
